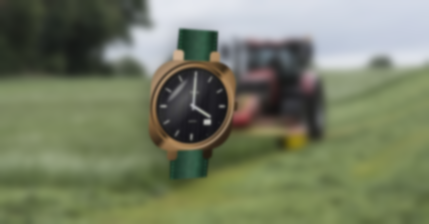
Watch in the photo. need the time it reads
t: 4:00
